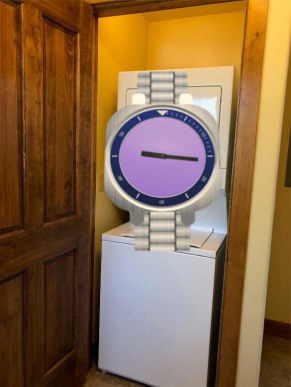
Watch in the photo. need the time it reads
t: 9:16
